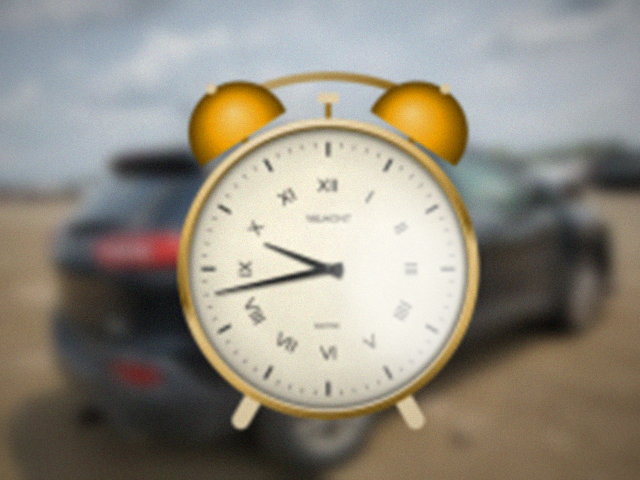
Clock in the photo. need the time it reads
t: 9:43
